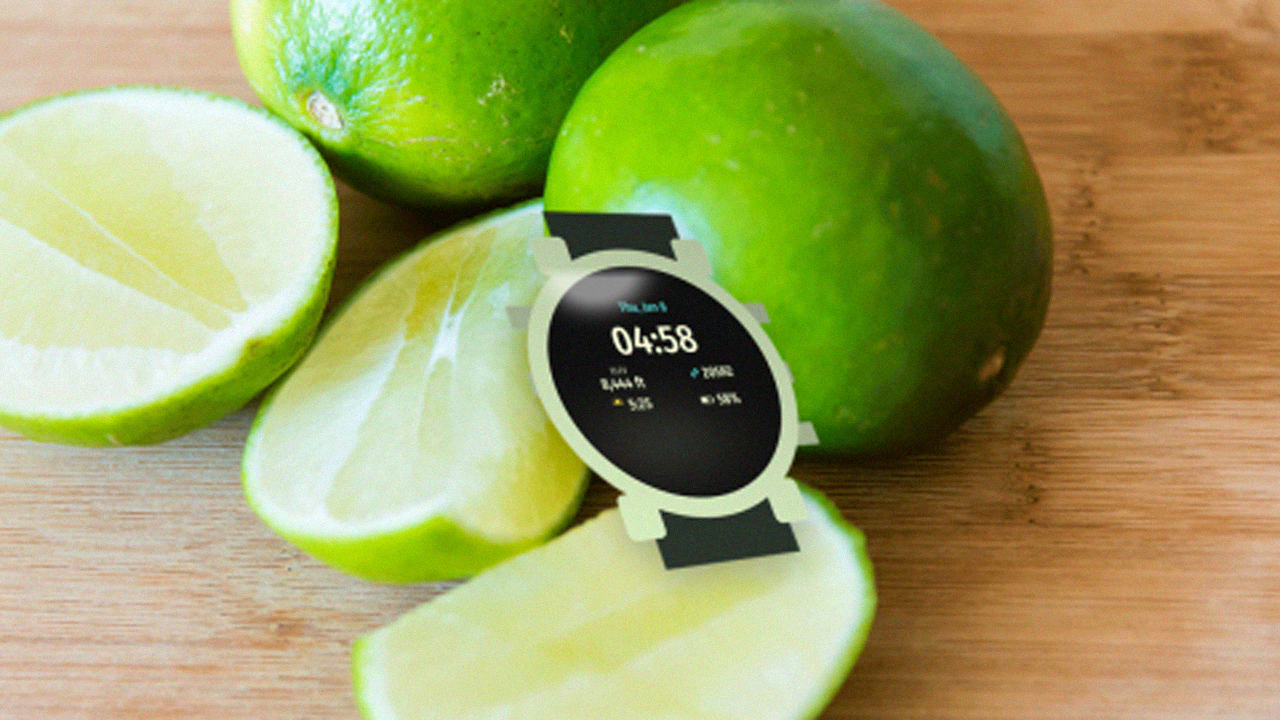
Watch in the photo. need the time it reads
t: 4:58
